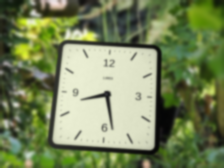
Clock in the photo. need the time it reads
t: 8:28
